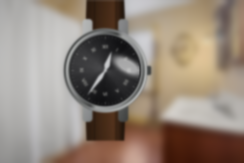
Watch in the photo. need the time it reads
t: 12:36
